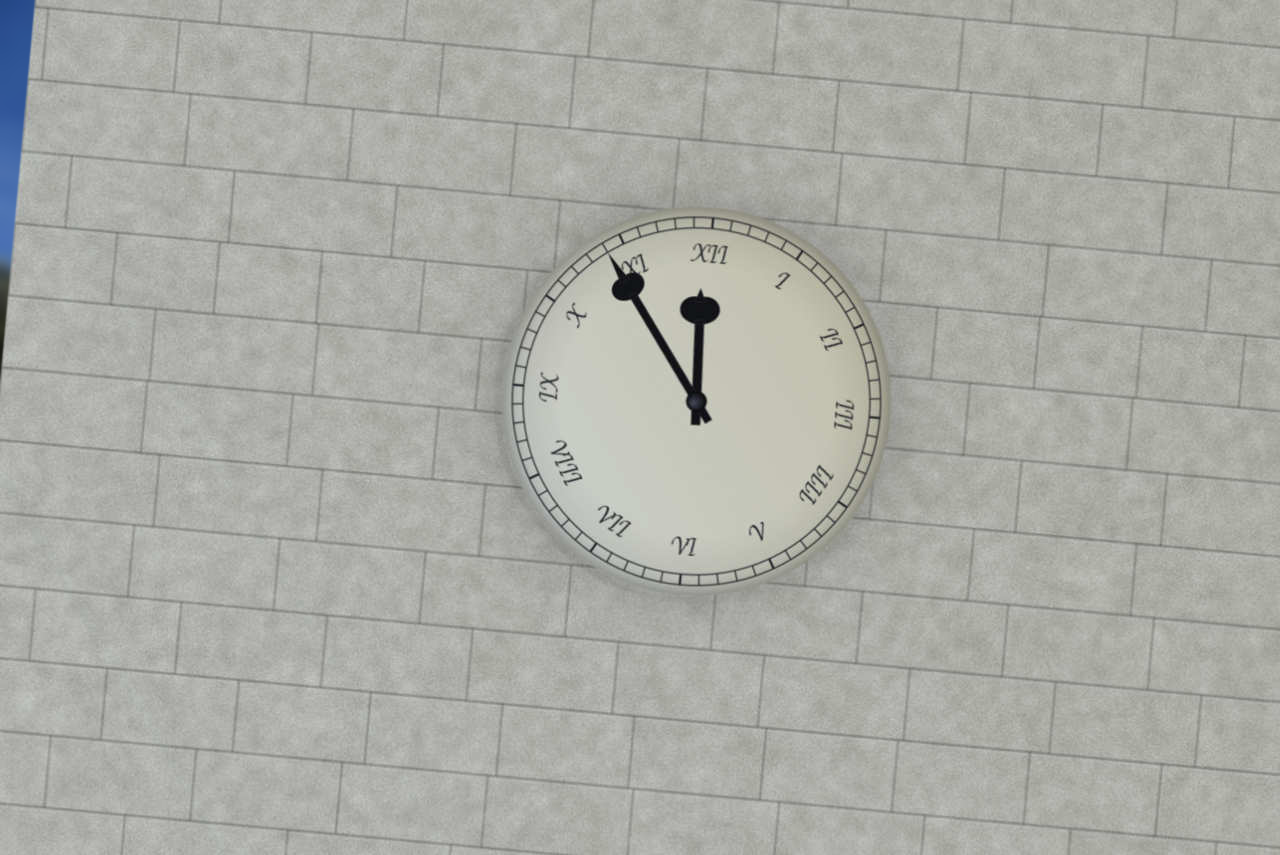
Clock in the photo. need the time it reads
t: 11:54
